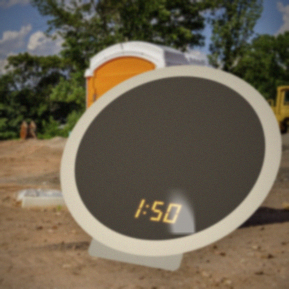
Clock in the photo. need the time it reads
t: 1:50
